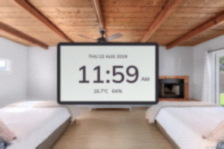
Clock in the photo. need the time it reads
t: 11:59
